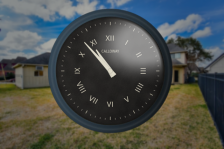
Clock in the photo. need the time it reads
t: 10:53
